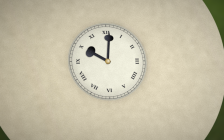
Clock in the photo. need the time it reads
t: 10:01
